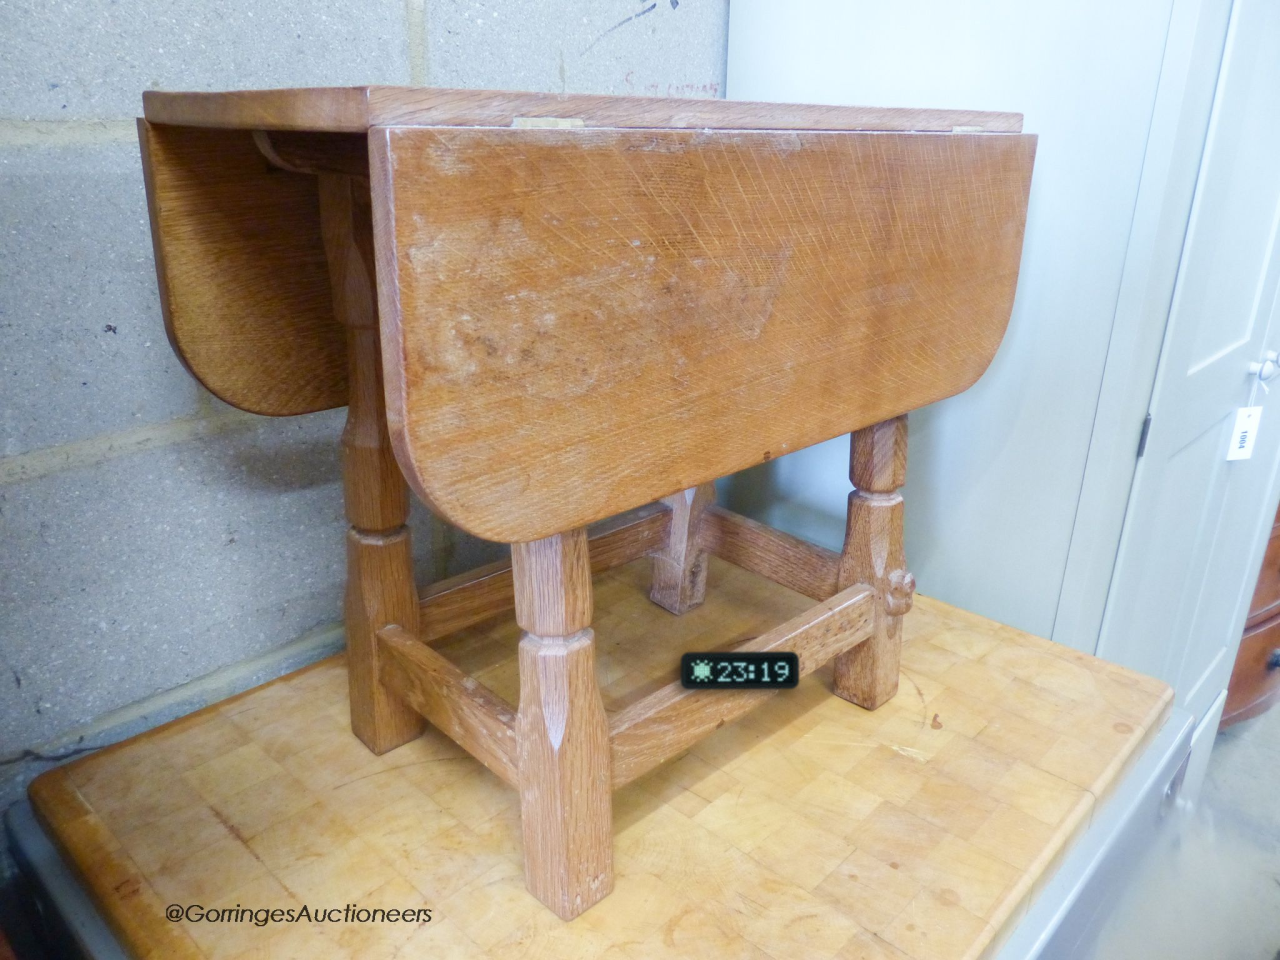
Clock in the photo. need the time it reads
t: 23:19
